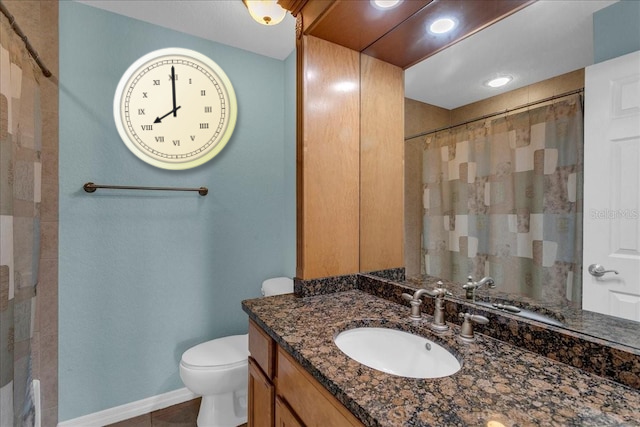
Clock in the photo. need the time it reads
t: 8:00
